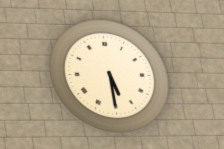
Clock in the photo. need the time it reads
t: 5:30
